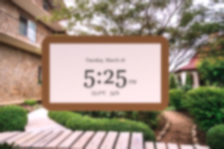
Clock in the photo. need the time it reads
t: 5:25
